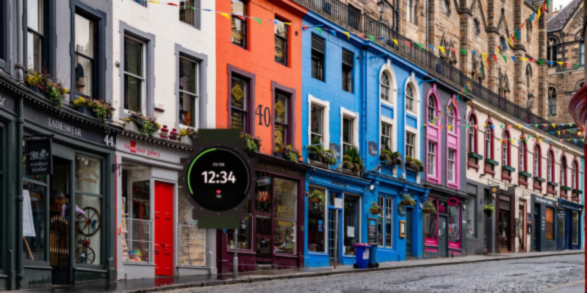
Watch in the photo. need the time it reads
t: 12:34
